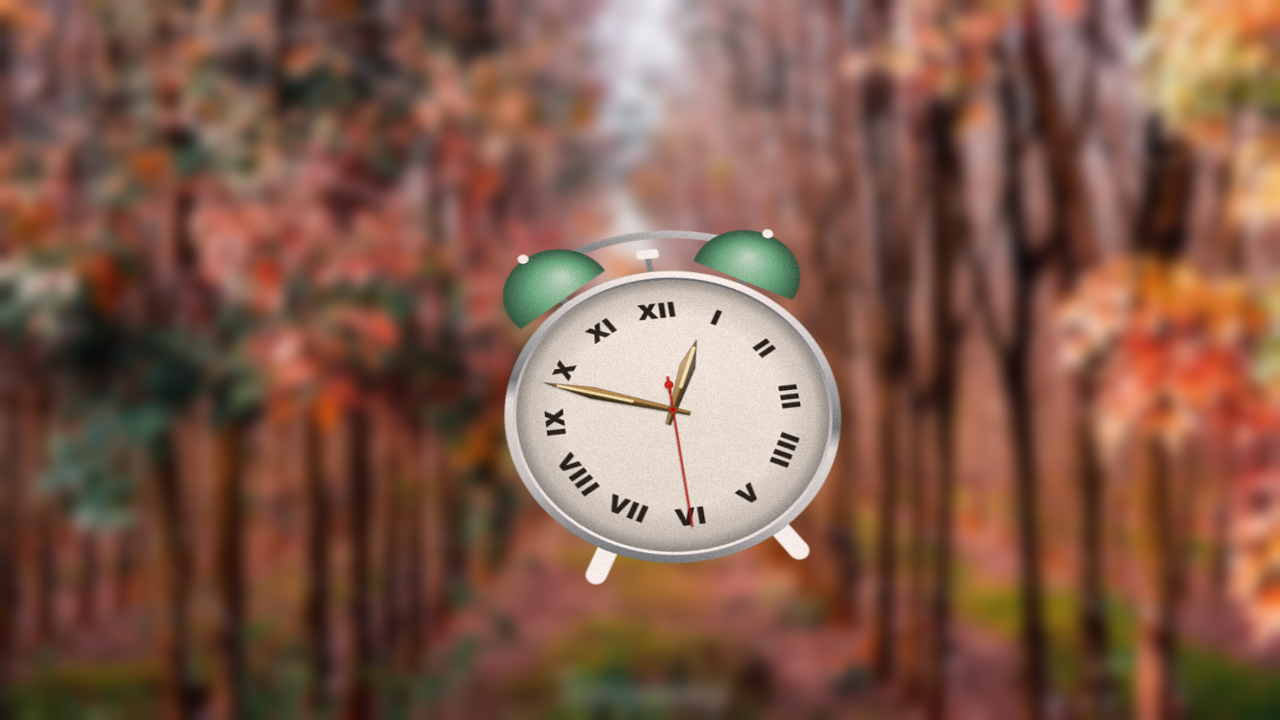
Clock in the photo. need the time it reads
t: 12:48:30
